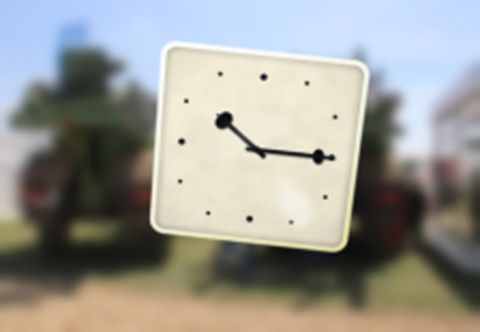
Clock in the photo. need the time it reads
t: 10:15
